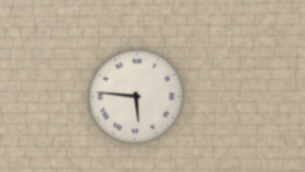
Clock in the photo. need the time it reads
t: 5:46
